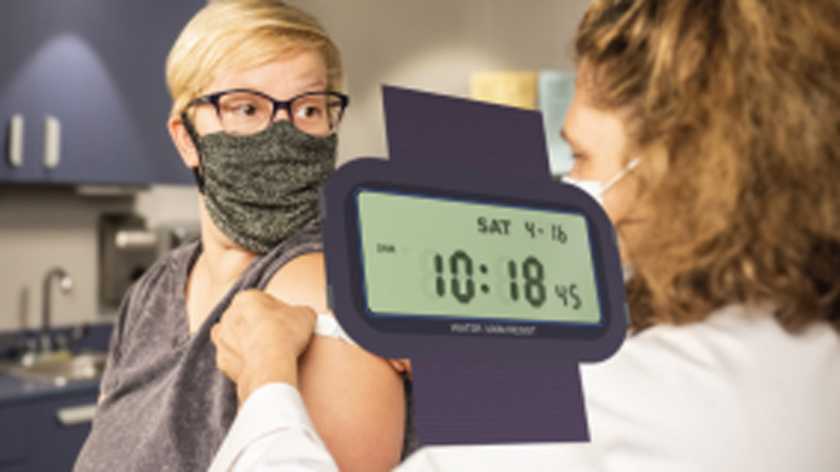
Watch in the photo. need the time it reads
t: 10:18:45
